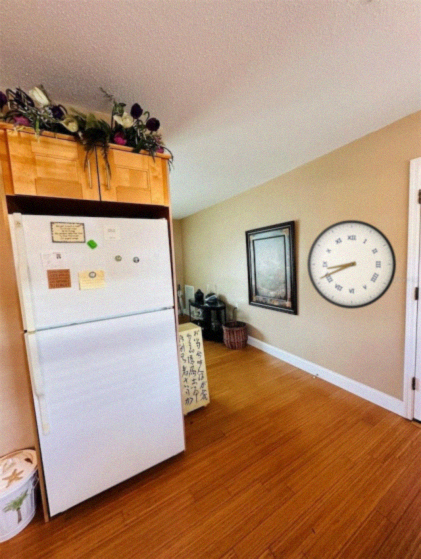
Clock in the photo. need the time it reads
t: 8:41
